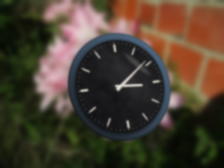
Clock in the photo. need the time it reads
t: 3:09
